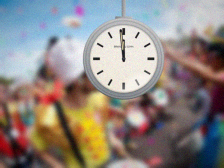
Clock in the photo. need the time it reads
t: 11:59
